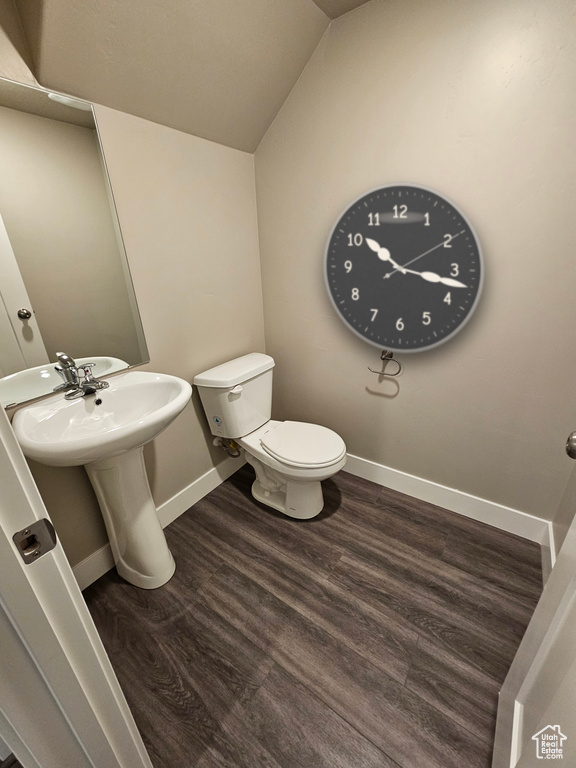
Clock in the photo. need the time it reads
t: 10:17:10
